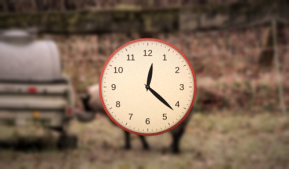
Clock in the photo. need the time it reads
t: 12:22
